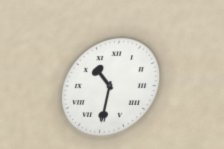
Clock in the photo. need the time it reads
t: 10:30
